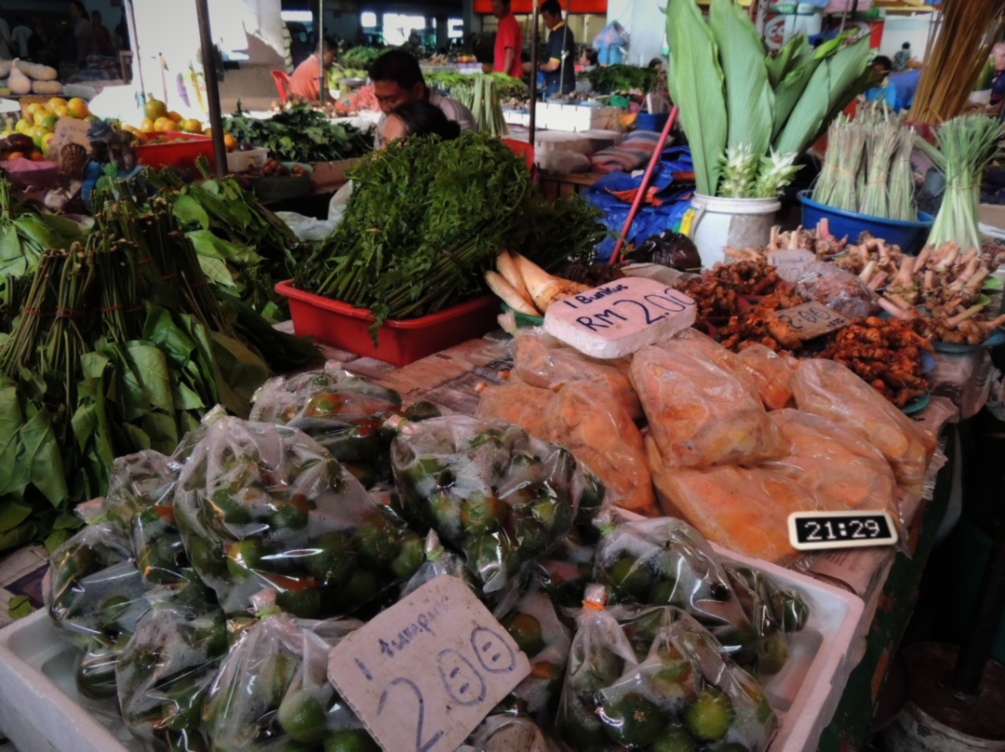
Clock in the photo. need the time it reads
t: 21:29
